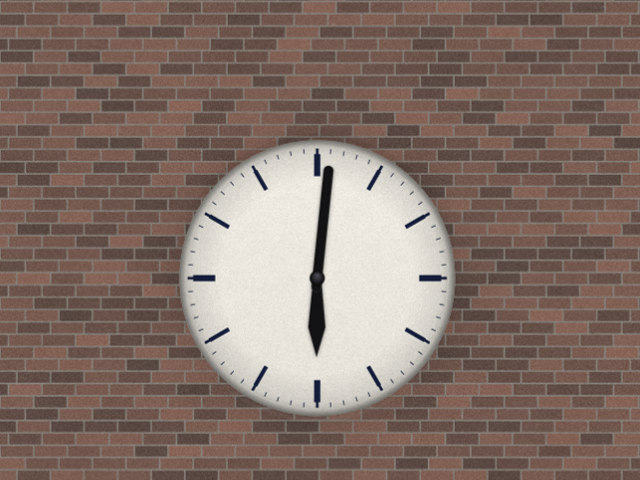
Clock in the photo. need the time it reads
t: 6:01
